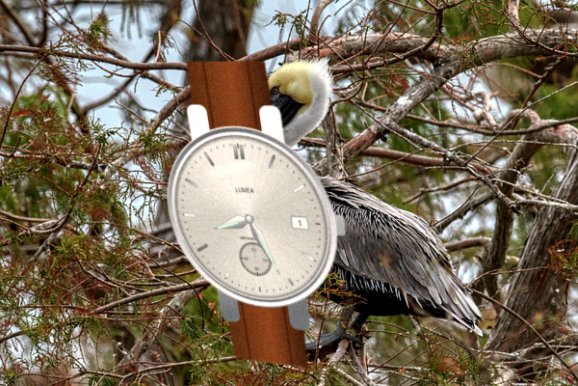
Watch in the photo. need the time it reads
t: 8:26
